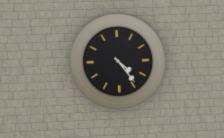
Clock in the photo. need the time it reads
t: 4:24
